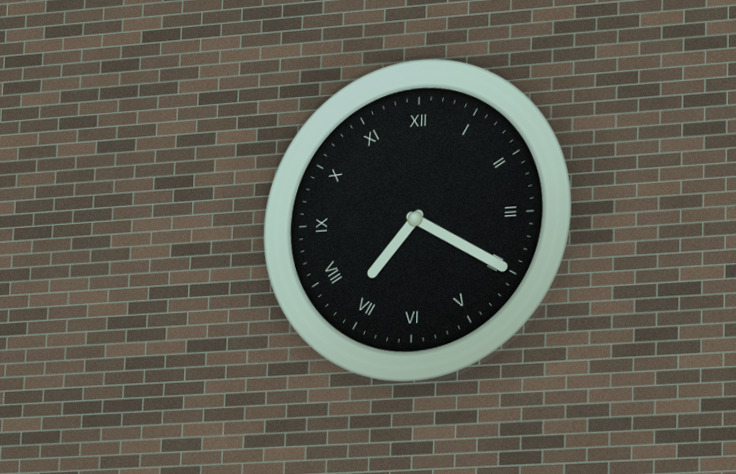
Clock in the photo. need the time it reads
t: 7:20
